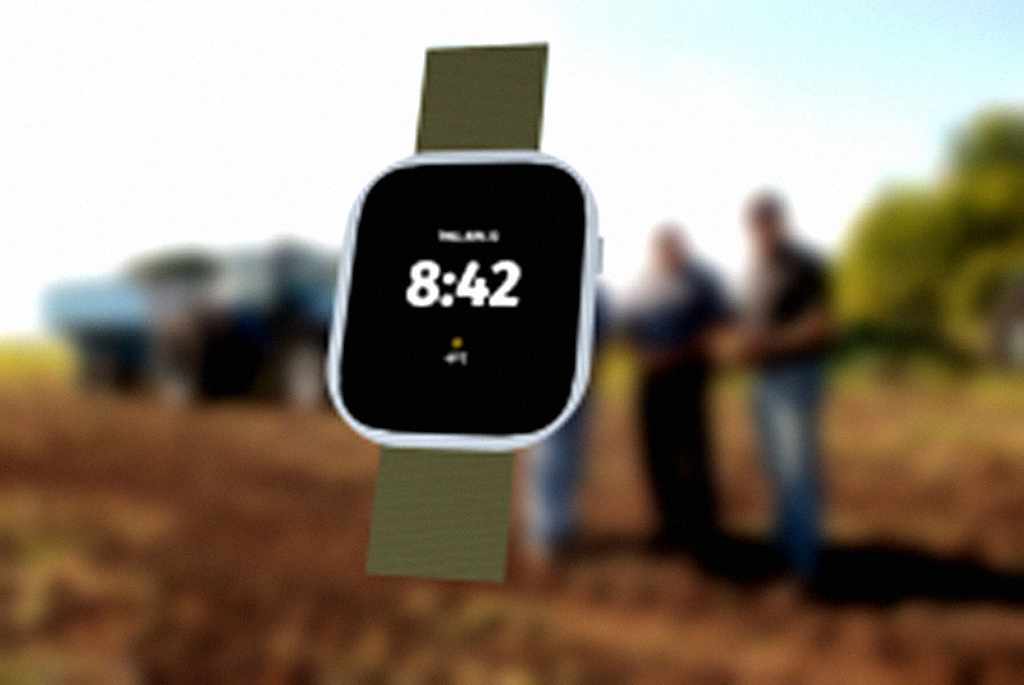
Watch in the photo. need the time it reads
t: 8:42
